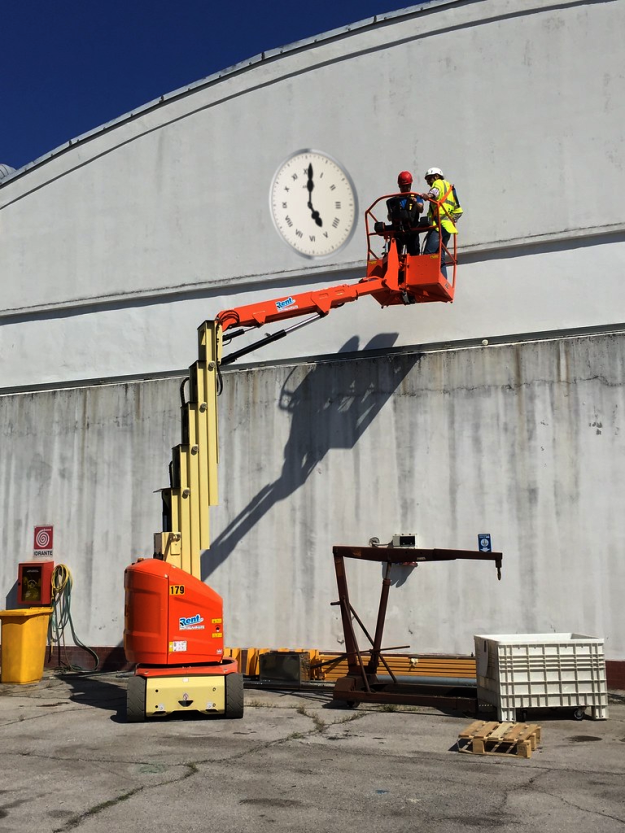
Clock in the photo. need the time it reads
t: 5:01
